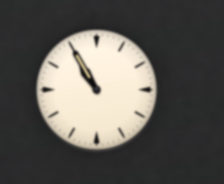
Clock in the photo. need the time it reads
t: 10:55
